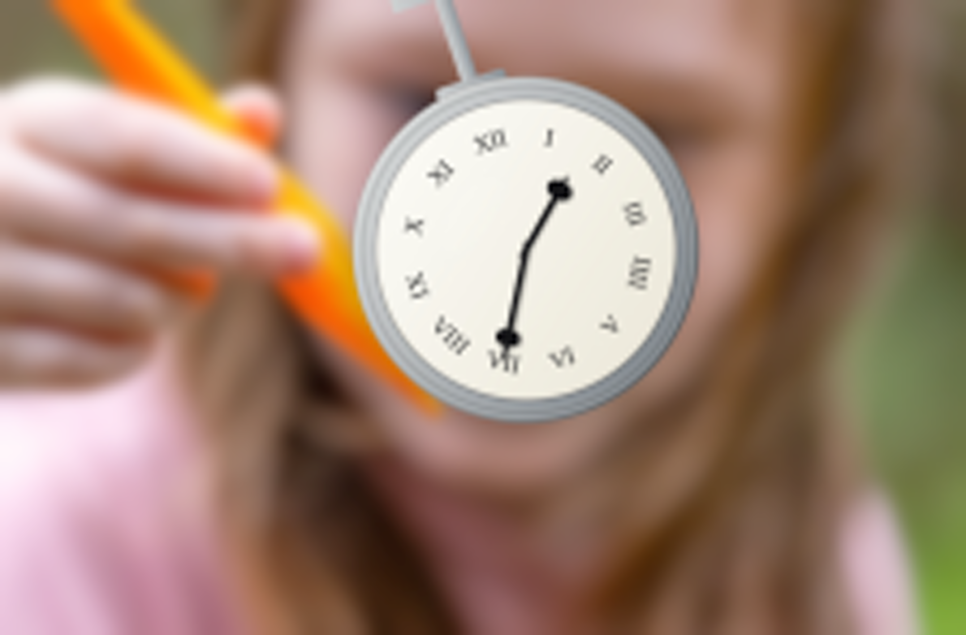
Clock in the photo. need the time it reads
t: 1:35
